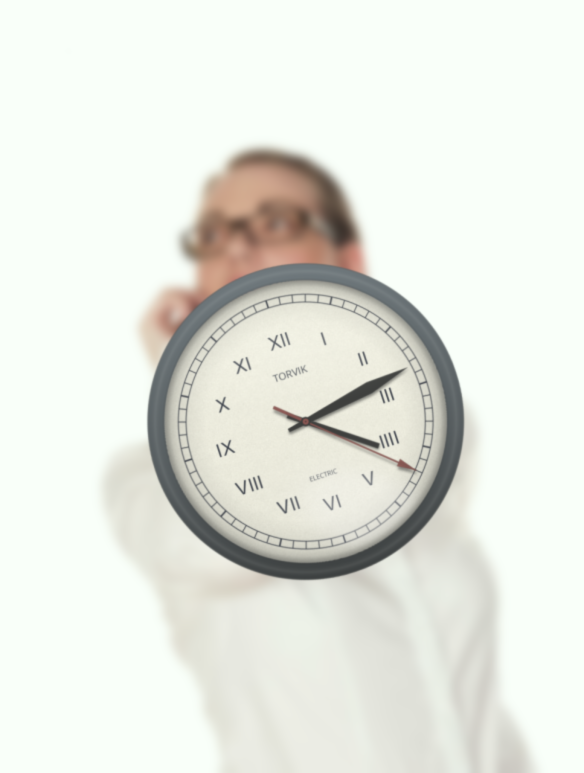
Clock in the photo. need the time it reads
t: 4:13:22
